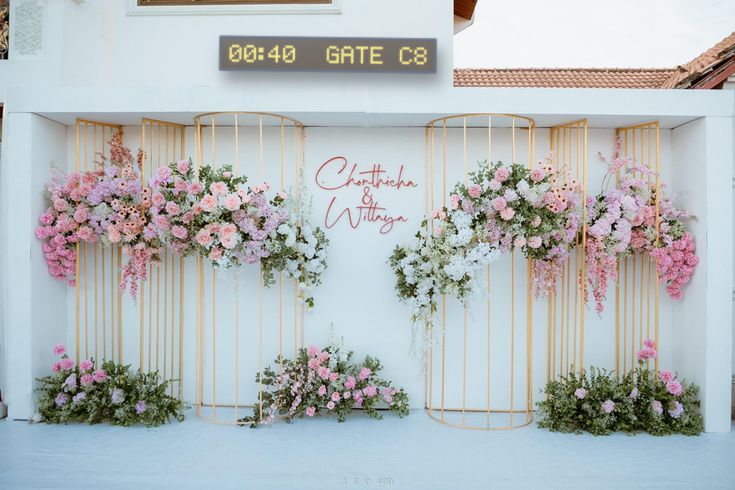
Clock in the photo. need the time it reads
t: 0:40
